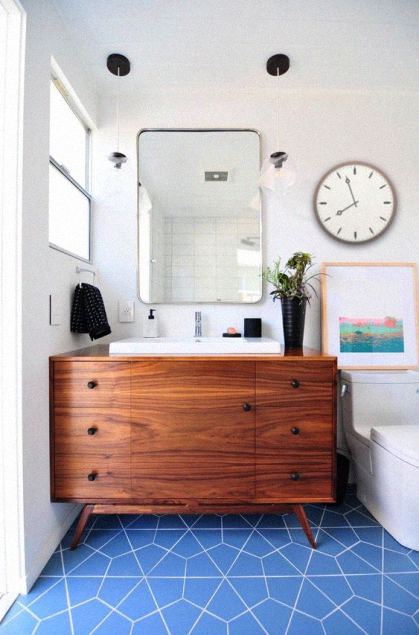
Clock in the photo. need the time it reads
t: 7:57
